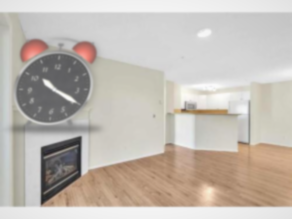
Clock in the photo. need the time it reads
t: 10:20
